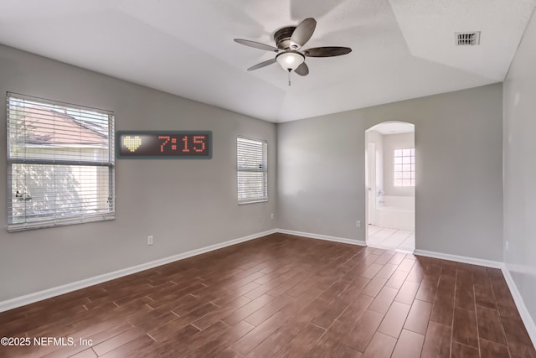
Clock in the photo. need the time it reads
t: 7:15
